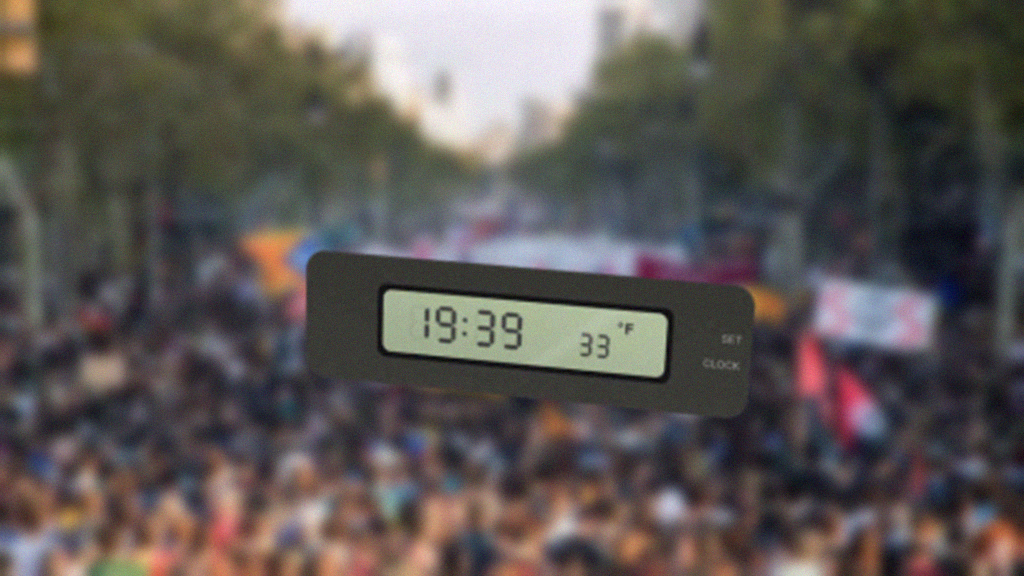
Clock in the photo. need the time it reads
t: 19:39
